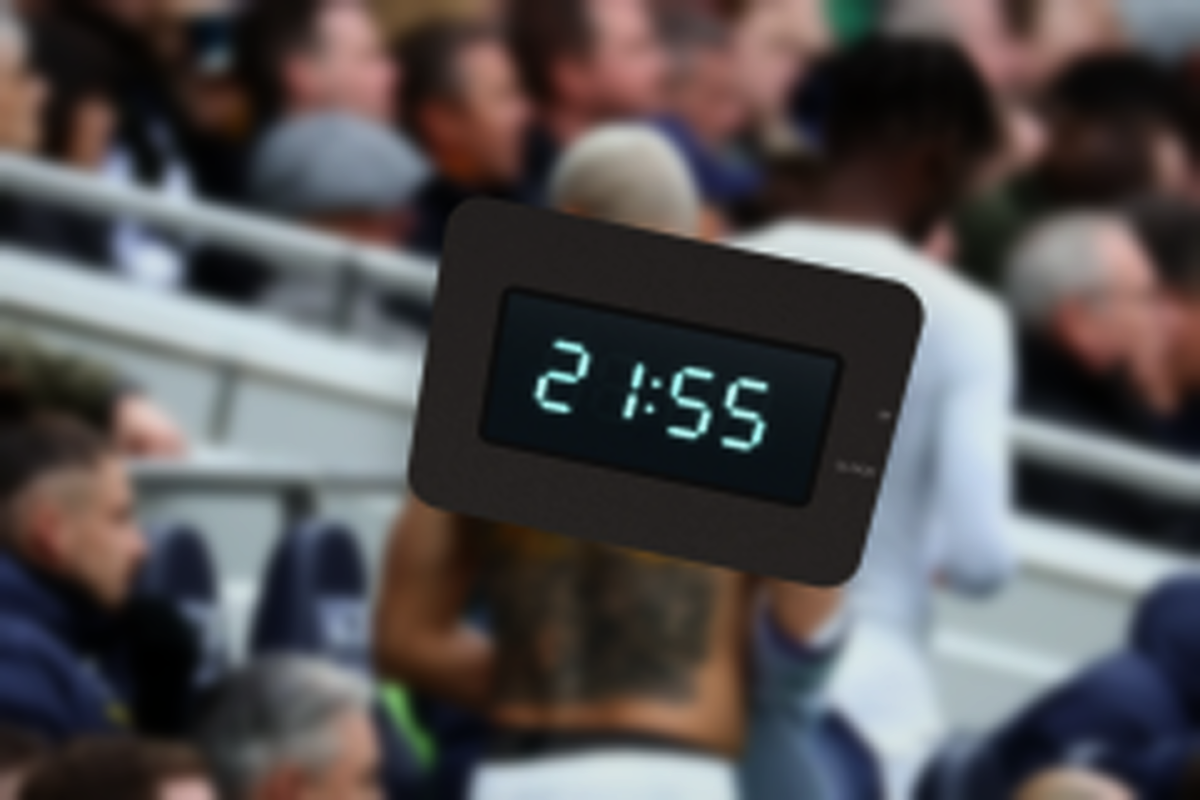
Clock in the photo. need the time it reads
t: 21:55
